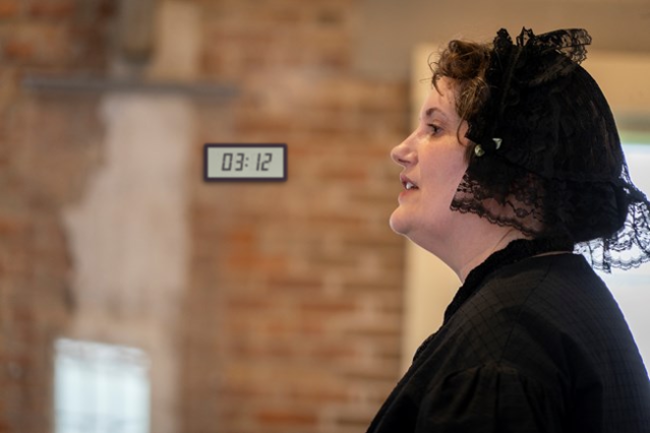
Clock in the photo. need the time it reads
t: 3:12
